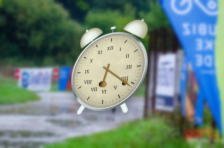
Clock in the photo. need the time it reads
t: 6:21
